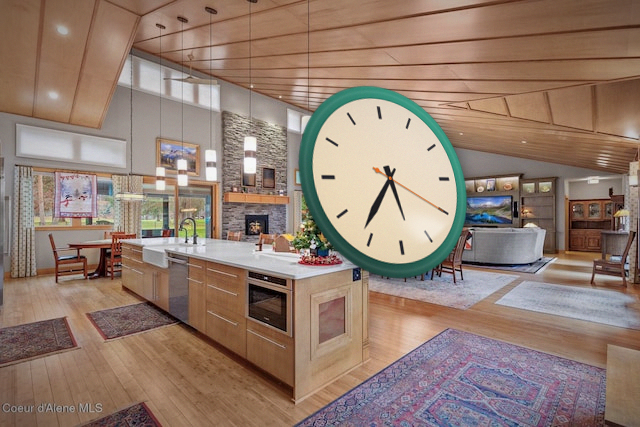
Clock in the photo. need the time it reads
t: 5:36:20
